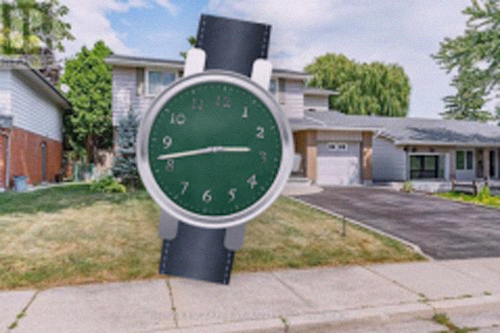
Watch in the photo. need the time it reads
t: 2:42
